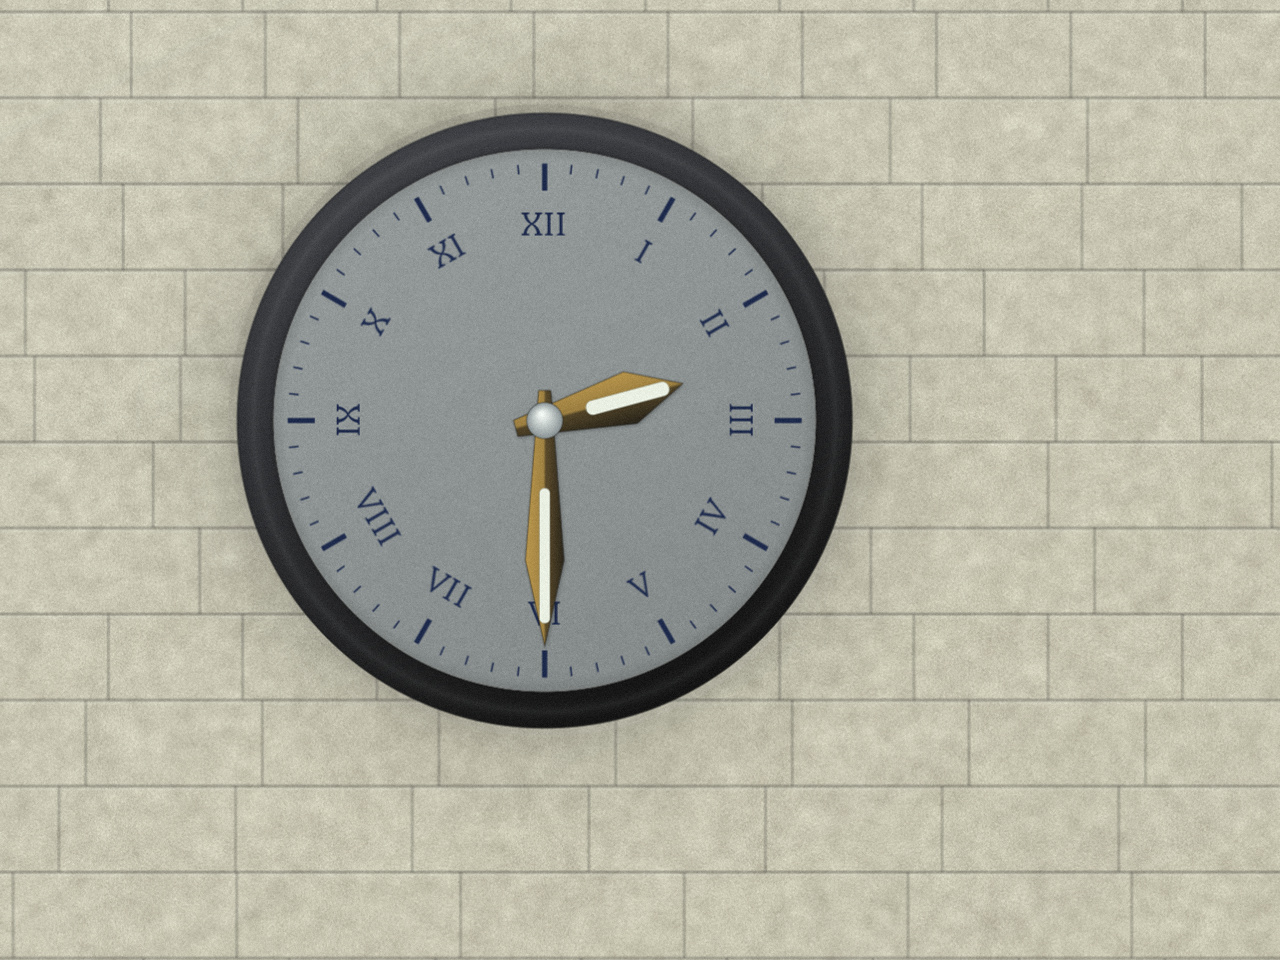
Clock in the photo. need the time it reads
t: 2:30
